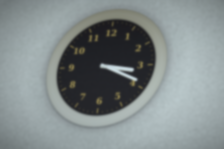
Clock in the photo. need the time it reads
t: 3:19
